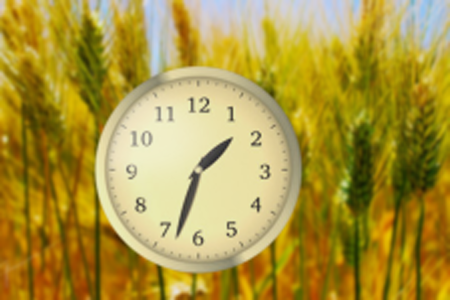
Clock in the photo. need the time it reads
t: 1:33
